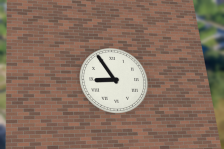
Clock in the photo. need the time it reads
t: 8:55
